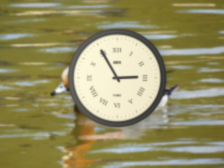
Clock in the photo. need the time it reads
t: 2:55
